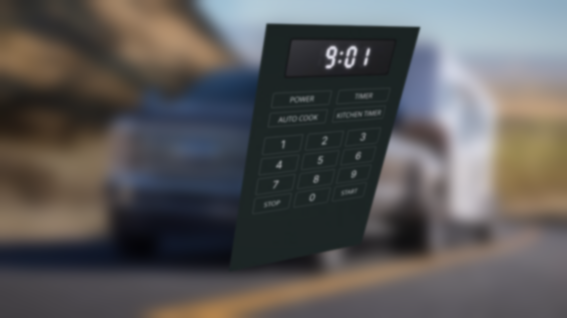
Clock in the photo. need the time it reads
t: 9:01
